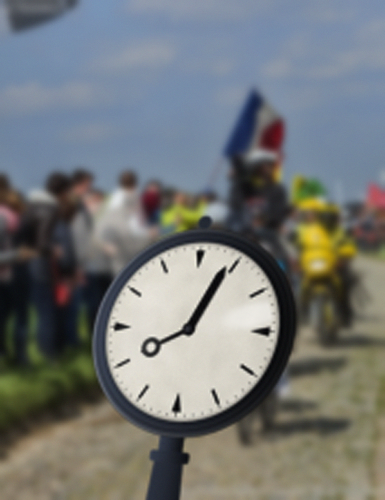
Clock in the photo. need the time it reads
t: 8:04
